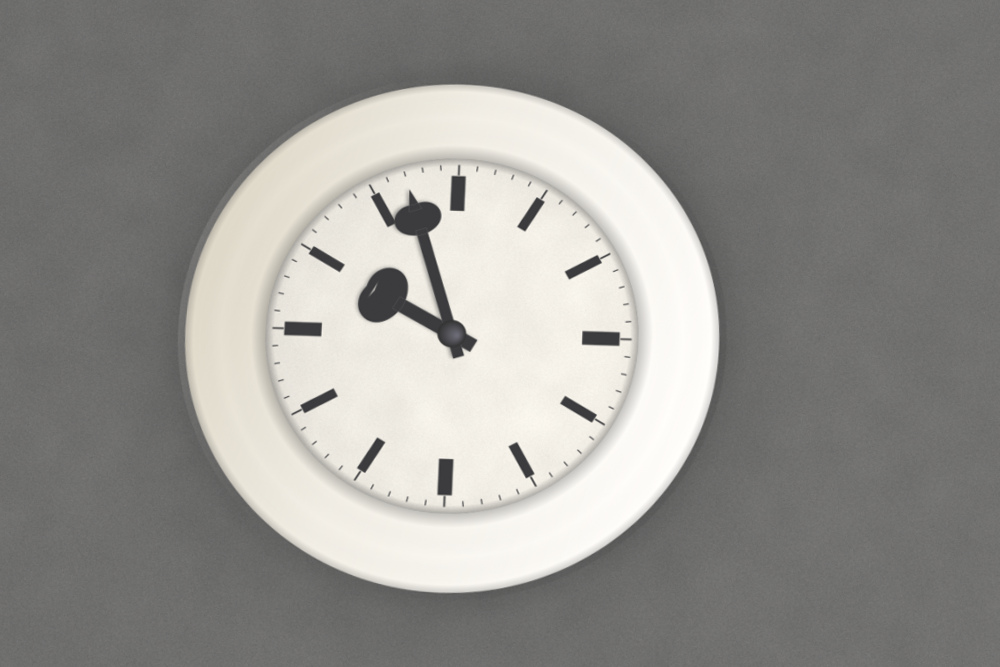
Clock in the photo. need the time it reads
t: 9:57
